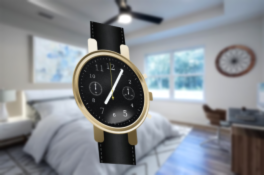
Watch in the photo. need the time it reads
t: 7:05
